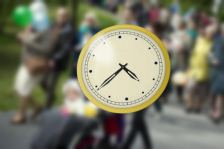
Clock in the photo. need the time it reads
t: 4:39
